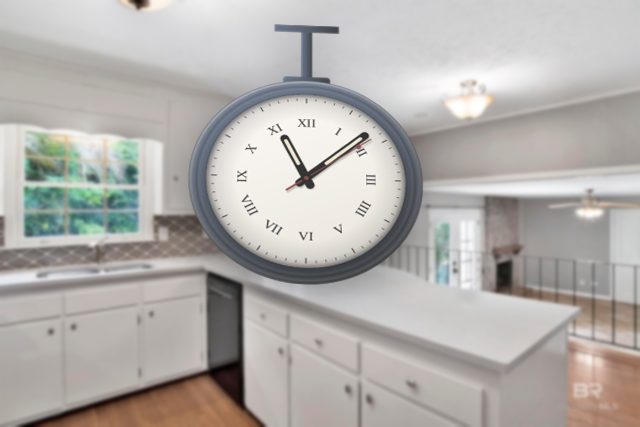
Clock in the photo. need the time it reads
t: 11:08:09
